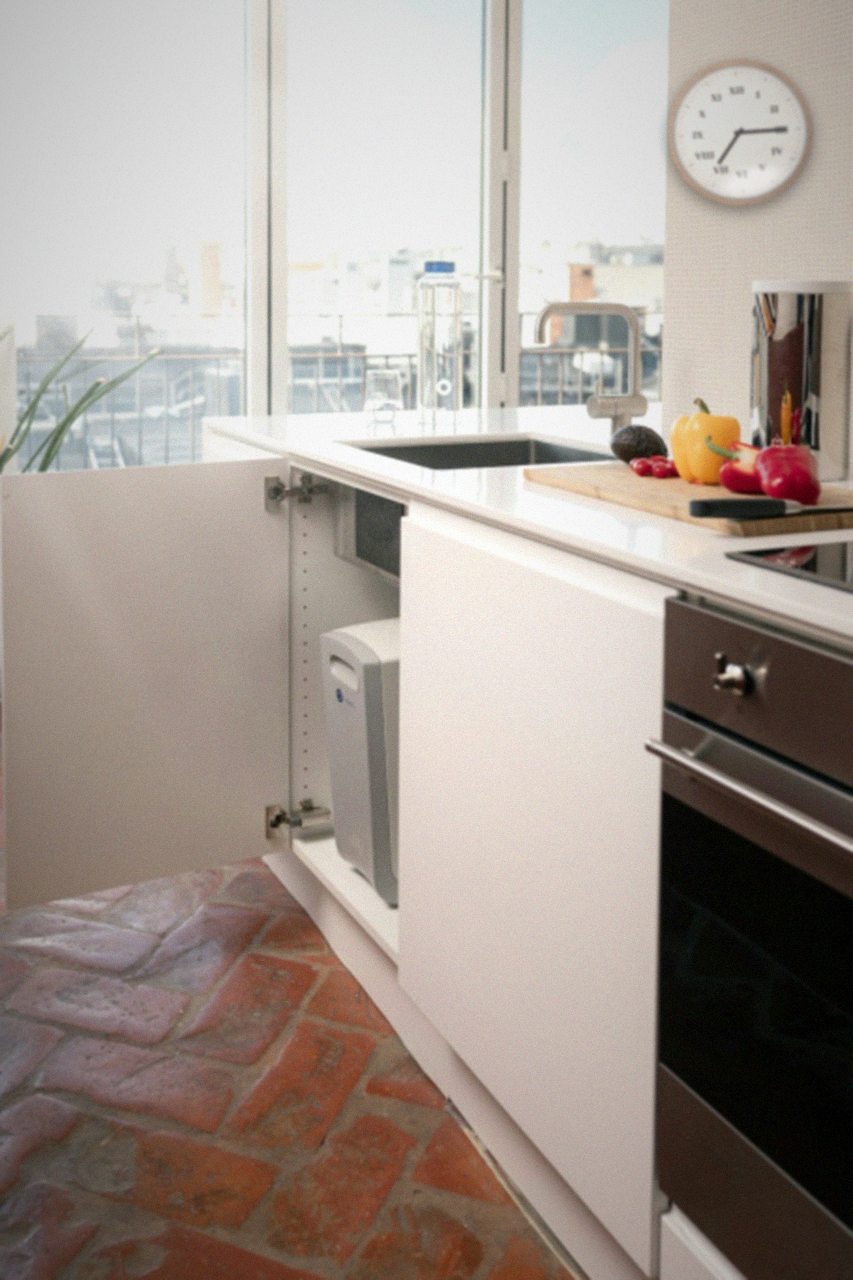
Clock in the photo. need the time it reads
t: 7:15
